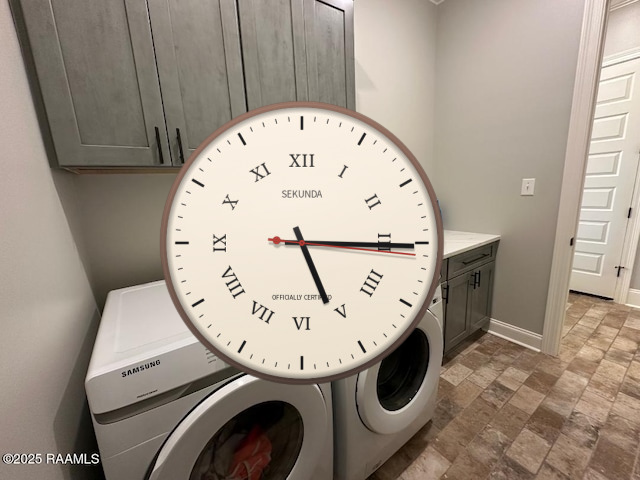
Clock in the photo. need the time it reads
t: 5:15:16
